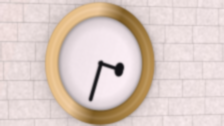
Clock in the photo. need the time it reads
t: 3:33
